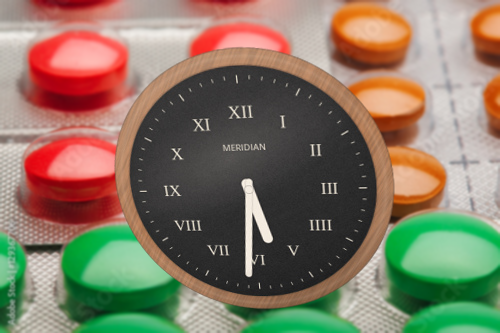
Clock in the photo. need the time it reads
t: 5:31
